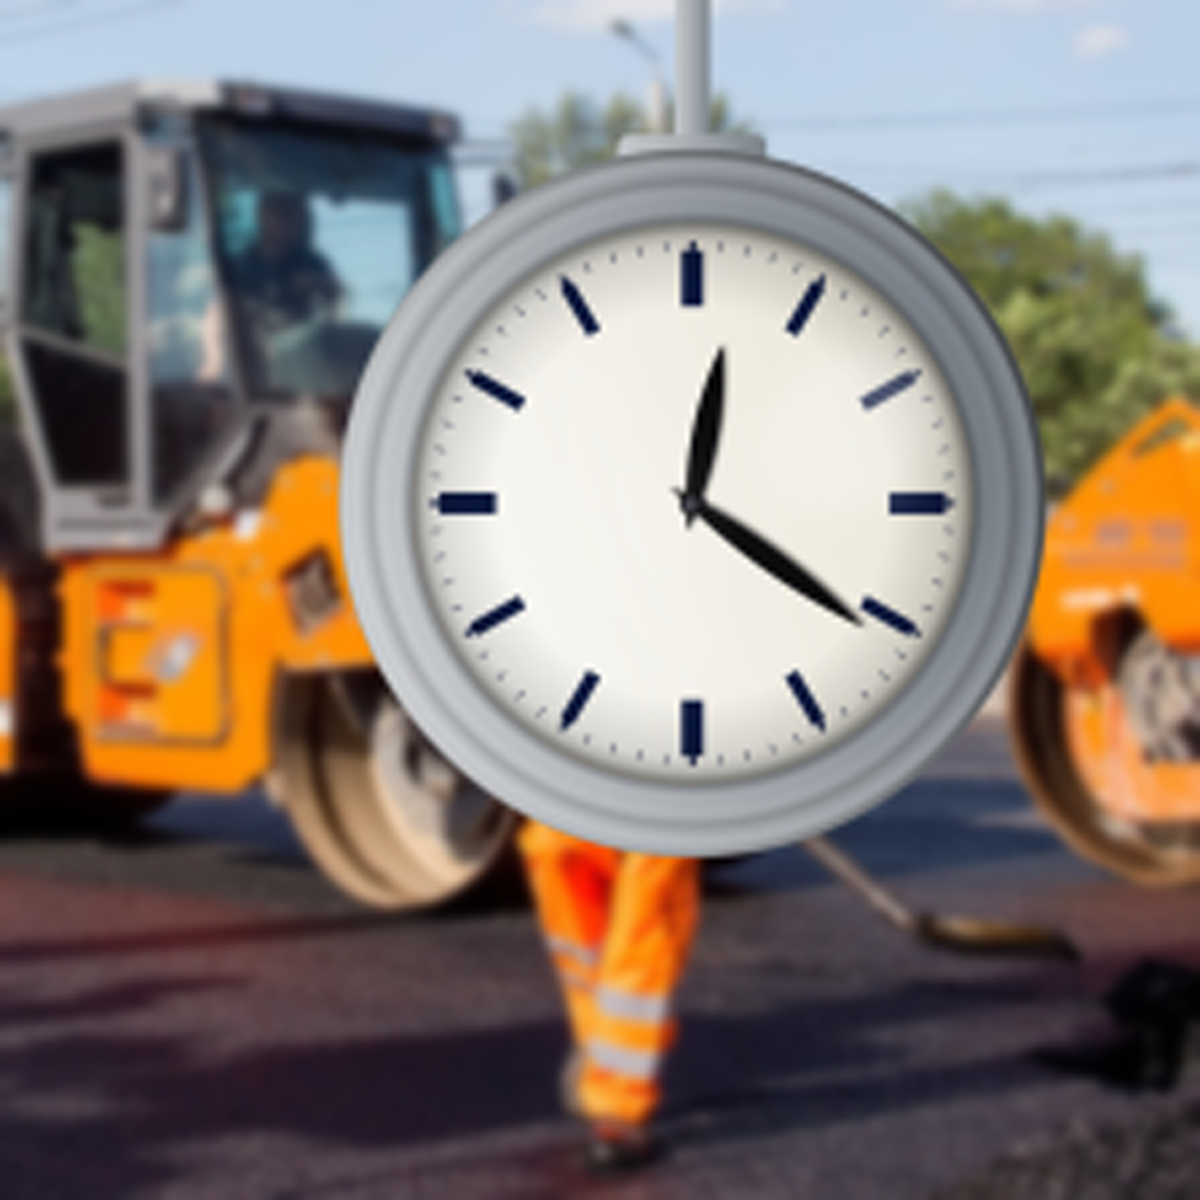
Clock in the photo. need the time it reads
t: 12:21
